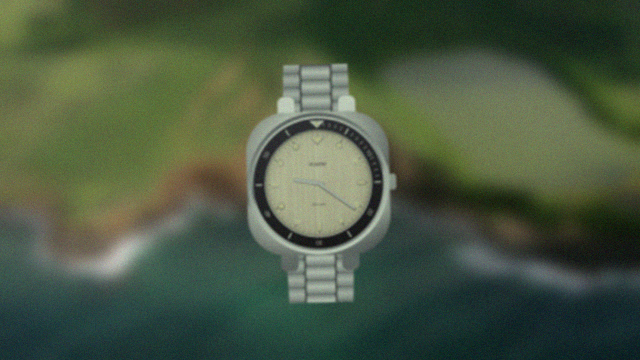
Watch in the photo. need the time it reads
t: 9:21
